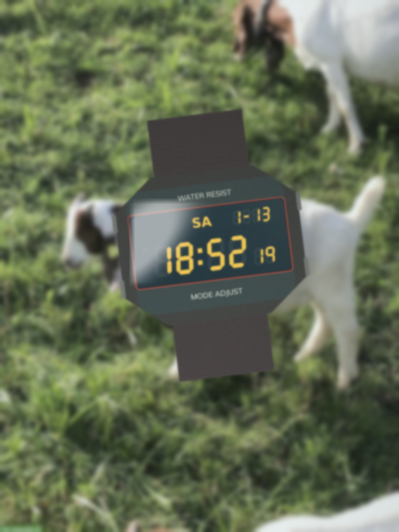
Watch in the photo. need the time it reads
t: 18:52:19
